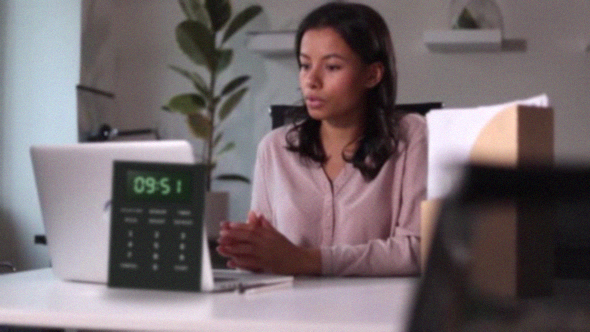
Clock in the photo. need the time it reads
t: 9:51
